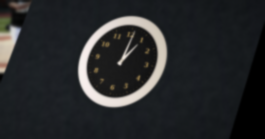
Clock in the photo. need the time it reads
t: 1:01
